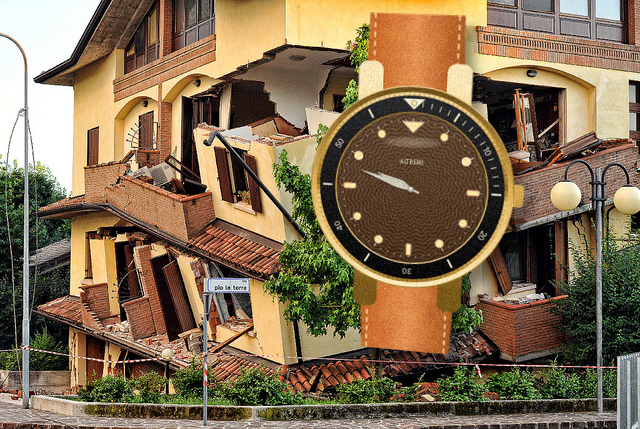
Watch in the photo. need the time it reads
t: 9:48
